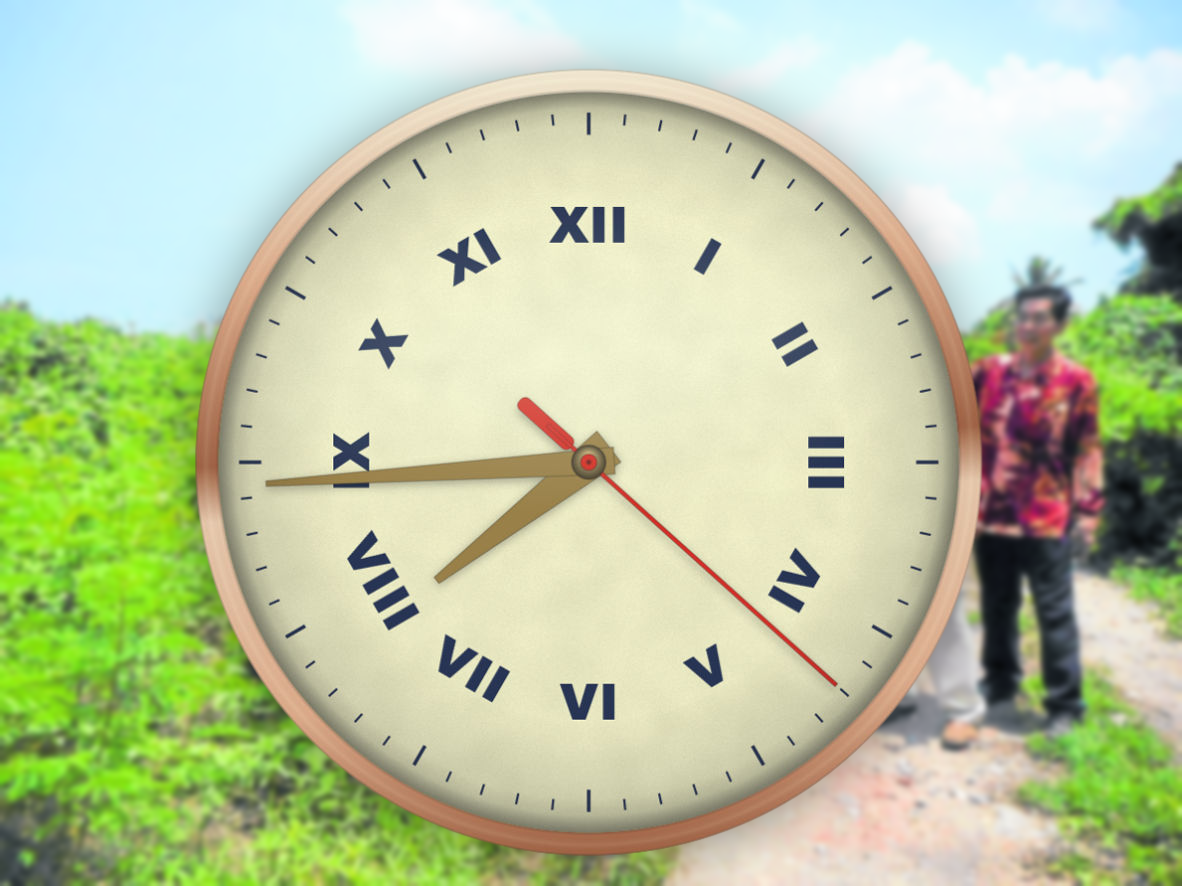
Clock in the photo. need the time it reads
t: 7:44:22
